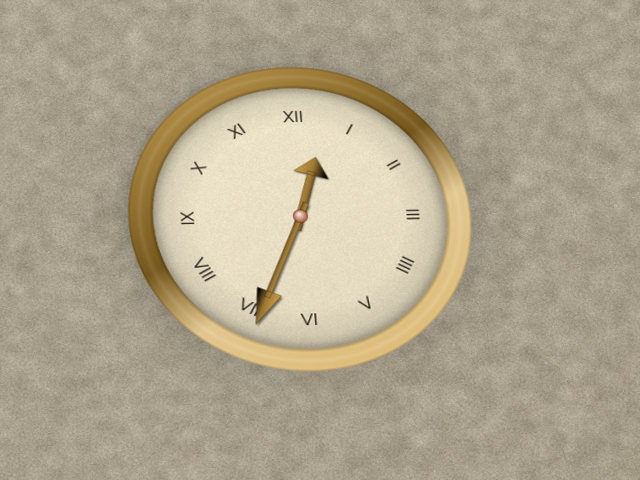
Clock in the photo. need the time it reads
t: 12:34
